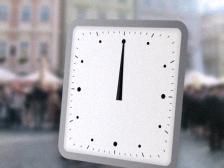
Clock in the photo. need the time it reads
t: 12:00
